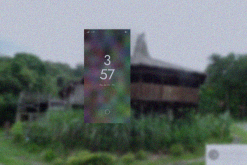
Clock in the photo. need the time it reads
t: 3:57
